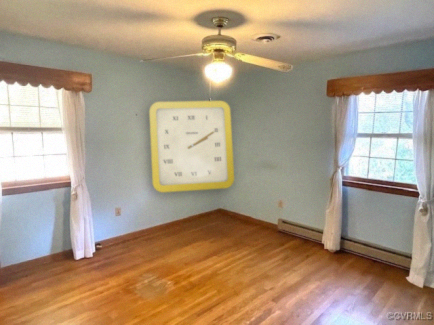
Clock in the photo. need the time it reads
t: 2:10
